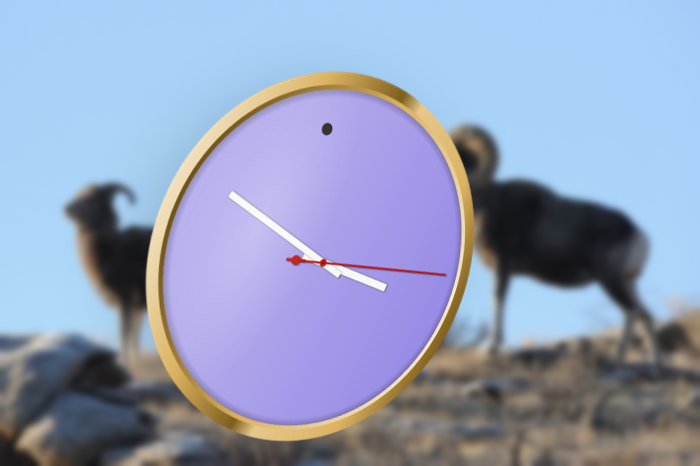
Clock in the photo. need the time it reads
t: 3:51:17
